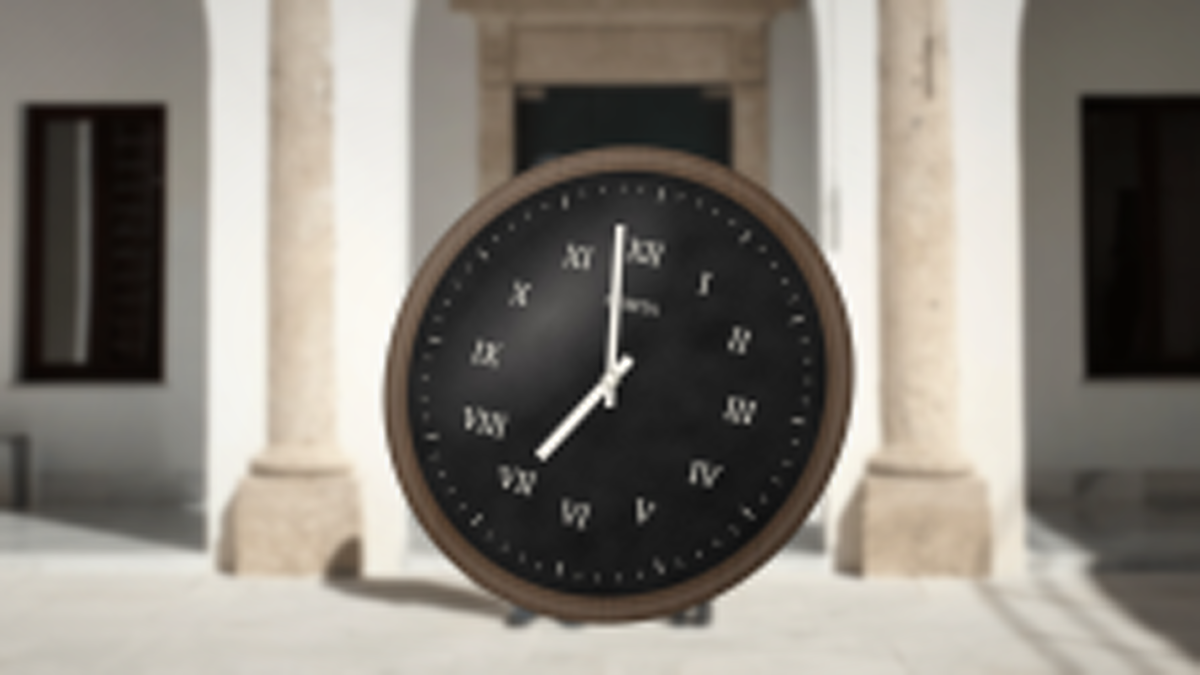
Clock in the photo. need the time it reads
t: 6:58
